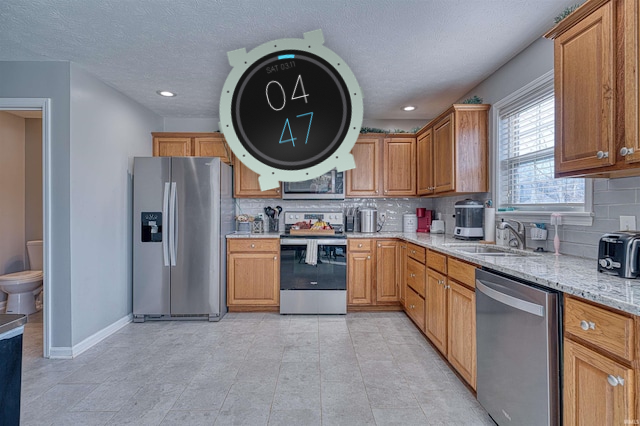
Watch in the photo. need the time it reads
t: 4:47
